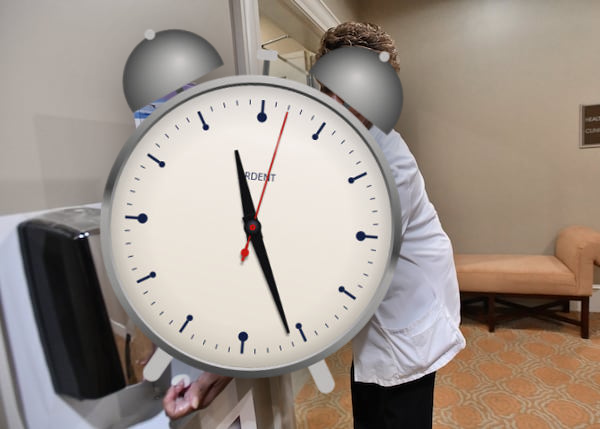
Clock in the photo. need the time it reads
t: 11:26:02
